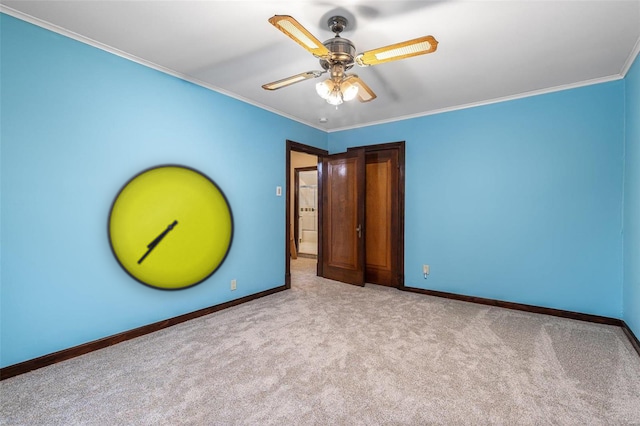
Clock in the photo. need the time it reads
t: 7:37
